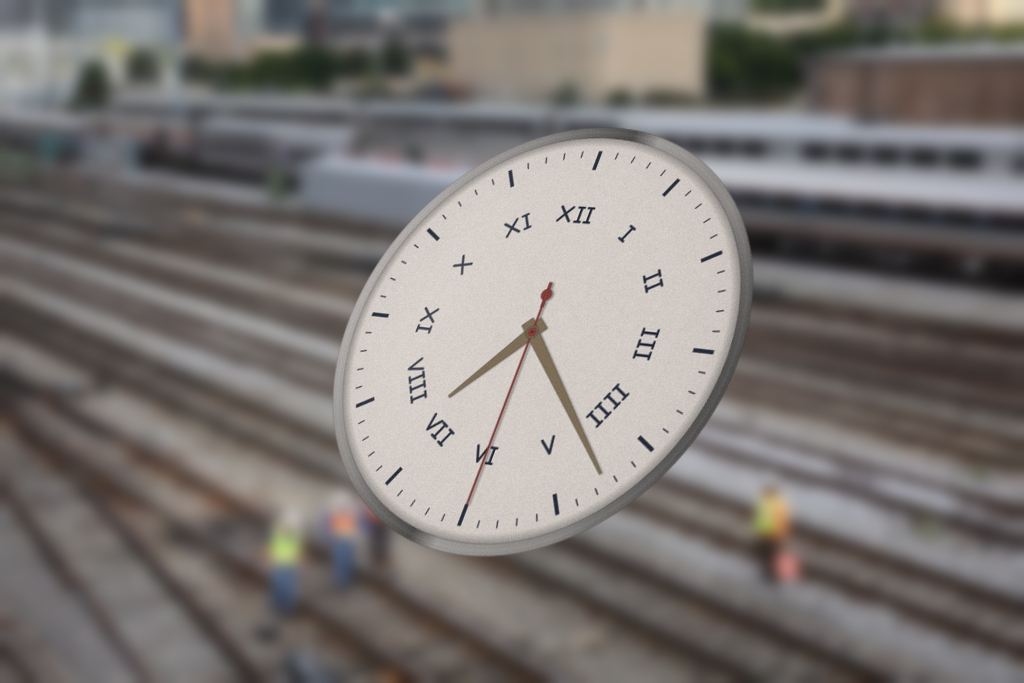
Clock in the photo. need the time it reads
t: 7:22:30
